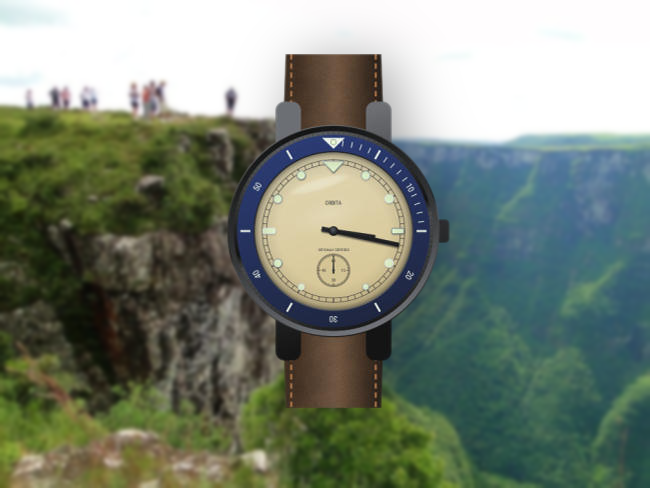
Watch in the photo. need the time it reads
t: 3:17
